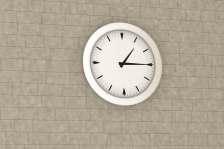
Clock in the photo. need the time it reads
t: 1:15
